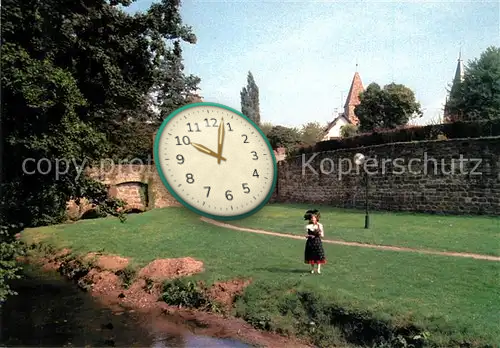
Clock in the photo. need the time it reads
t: 10:03
